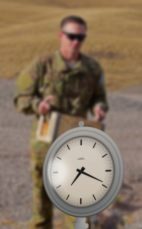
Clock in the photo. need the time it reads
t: 7:19
